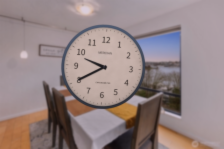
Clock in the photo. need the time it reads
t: 9:40
